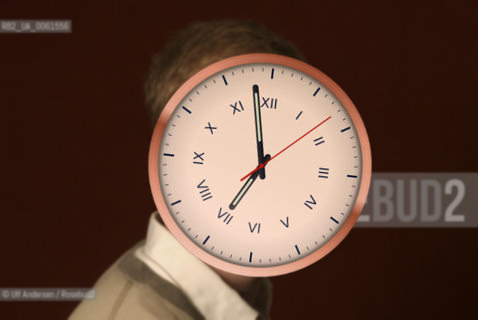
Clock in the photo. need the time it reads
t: 6:58:08
